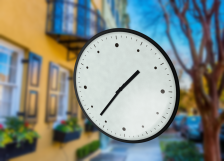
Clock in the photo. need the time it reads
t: 1:37
